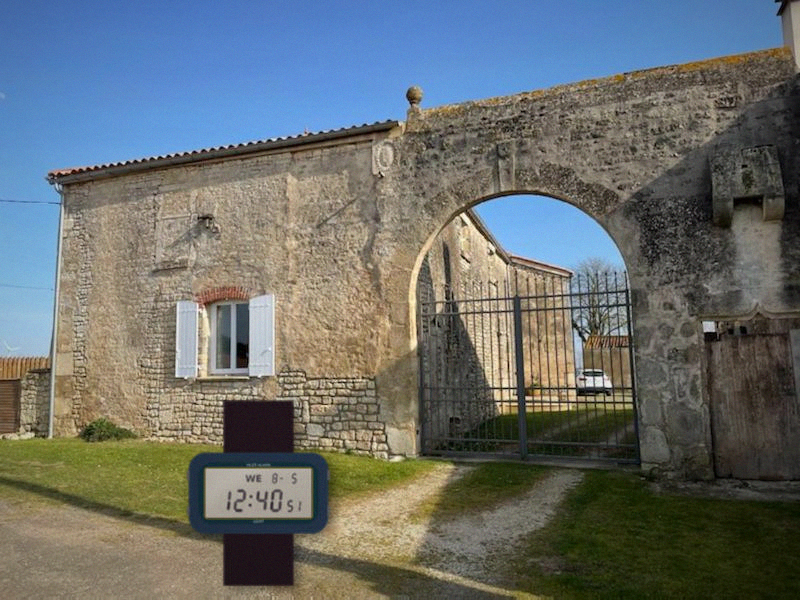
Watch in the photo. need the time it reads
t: 12:40:51
